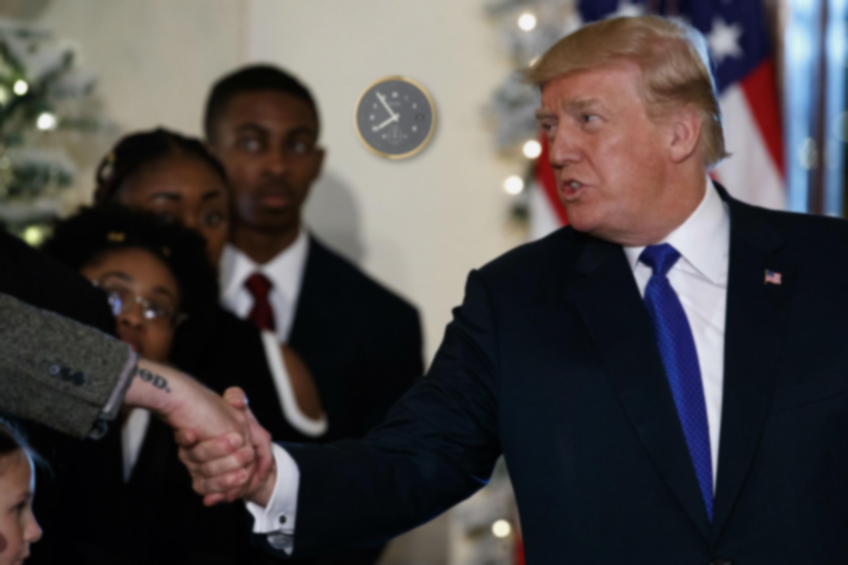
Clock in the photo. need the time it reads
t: 7:54
